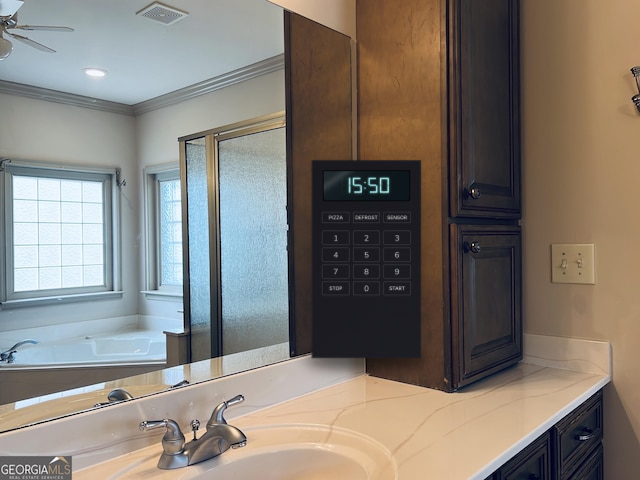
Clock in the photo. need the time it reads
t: 15:50
